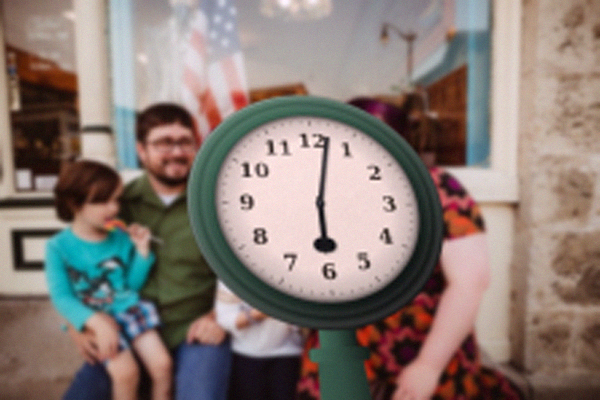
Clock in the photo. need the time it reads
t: 6:02
